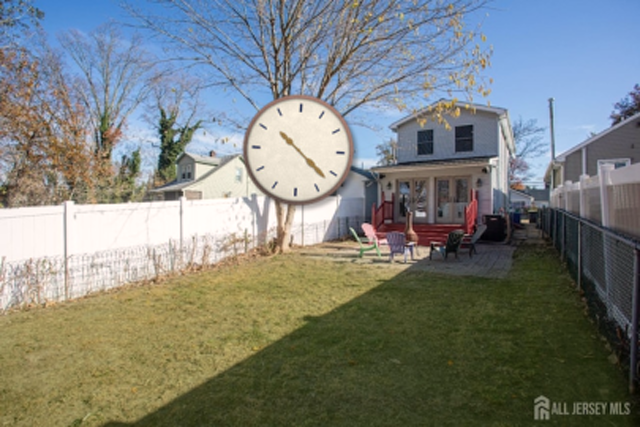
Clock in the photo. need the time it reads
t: 10:22
